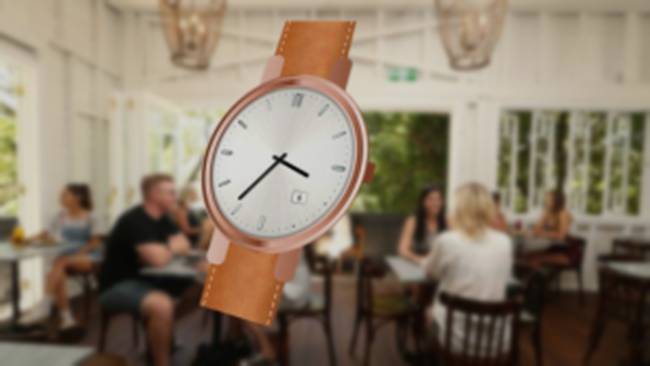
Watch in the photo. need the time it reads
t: 3:36
